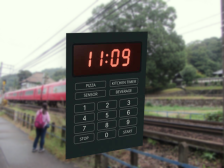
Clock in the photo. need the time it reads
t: 11:09
